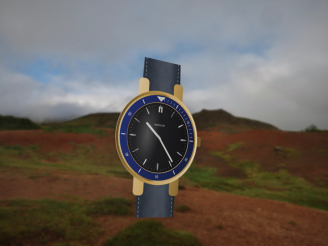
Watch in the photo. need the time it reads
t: 10:24
